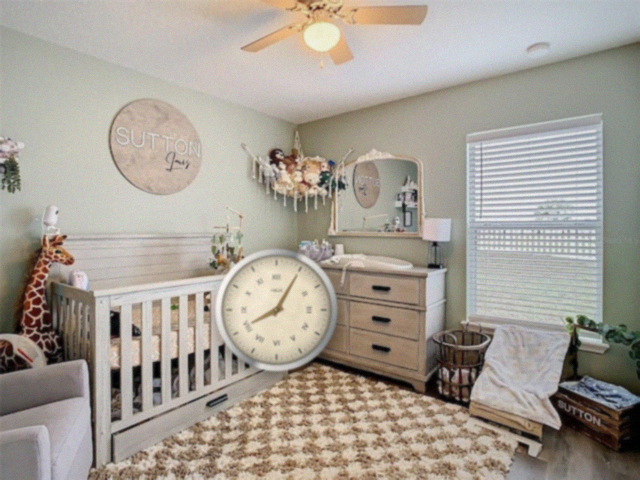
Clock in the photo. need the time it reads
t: 8:05
